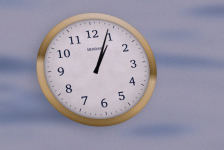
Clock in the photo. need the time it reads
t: 1:04
